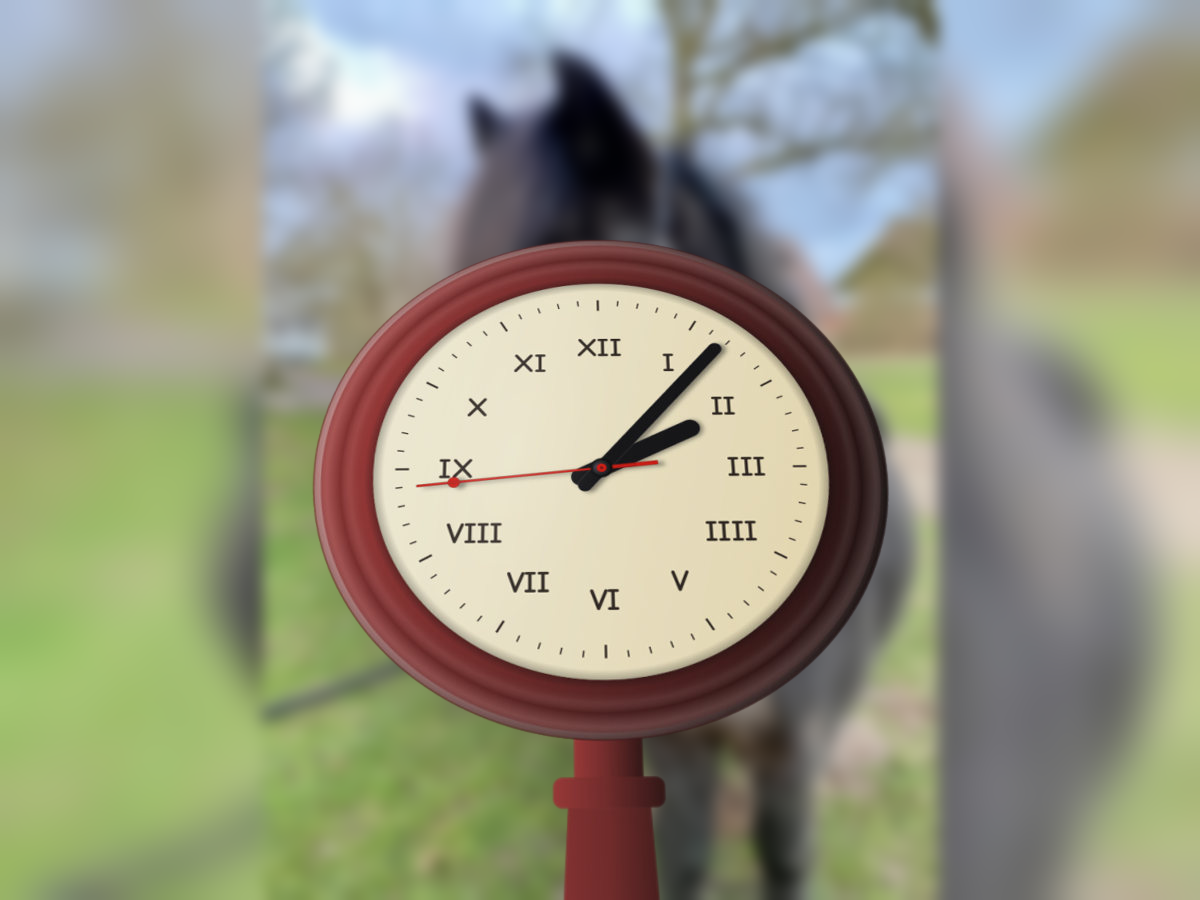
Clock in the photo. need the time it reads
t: 2:06:44
